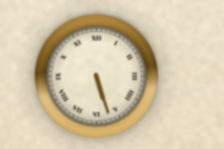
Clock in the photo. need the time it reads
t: 5:27
